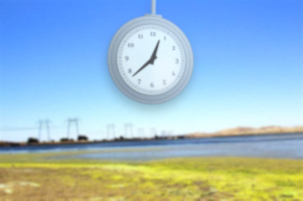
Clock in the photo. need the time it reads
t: 12:38
